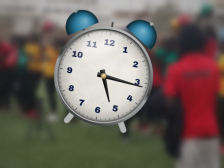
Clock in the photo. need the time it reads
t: 5:16
